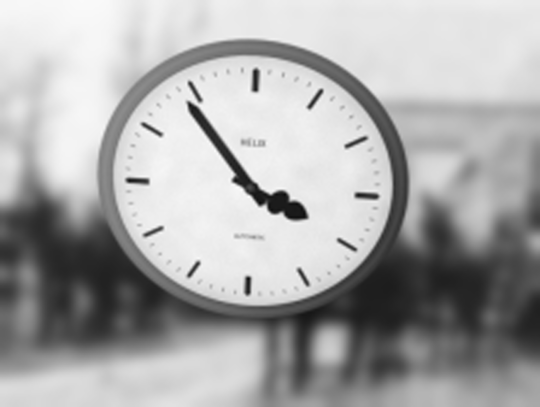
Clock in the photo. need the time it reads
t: 3:54
